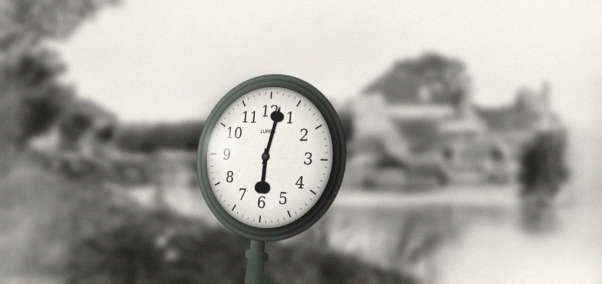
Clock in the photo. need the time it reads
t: 6:02
